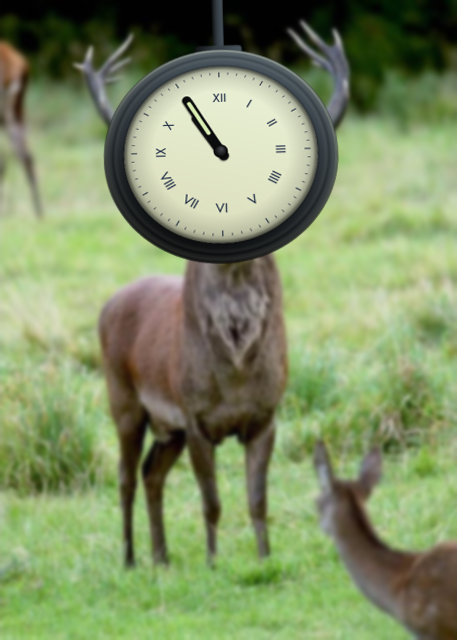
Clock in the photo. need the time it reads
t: 10:55
